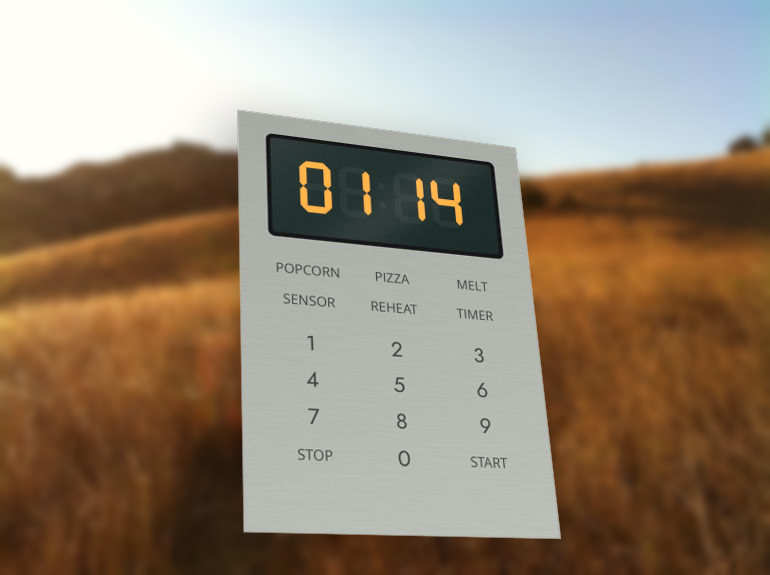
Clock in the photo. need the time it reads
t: 1:14
